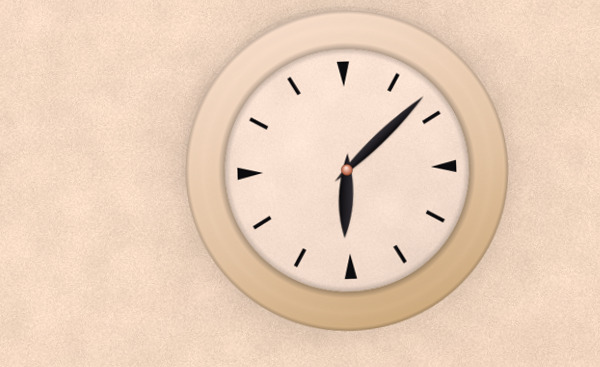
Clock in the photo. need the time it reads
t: 6:08
